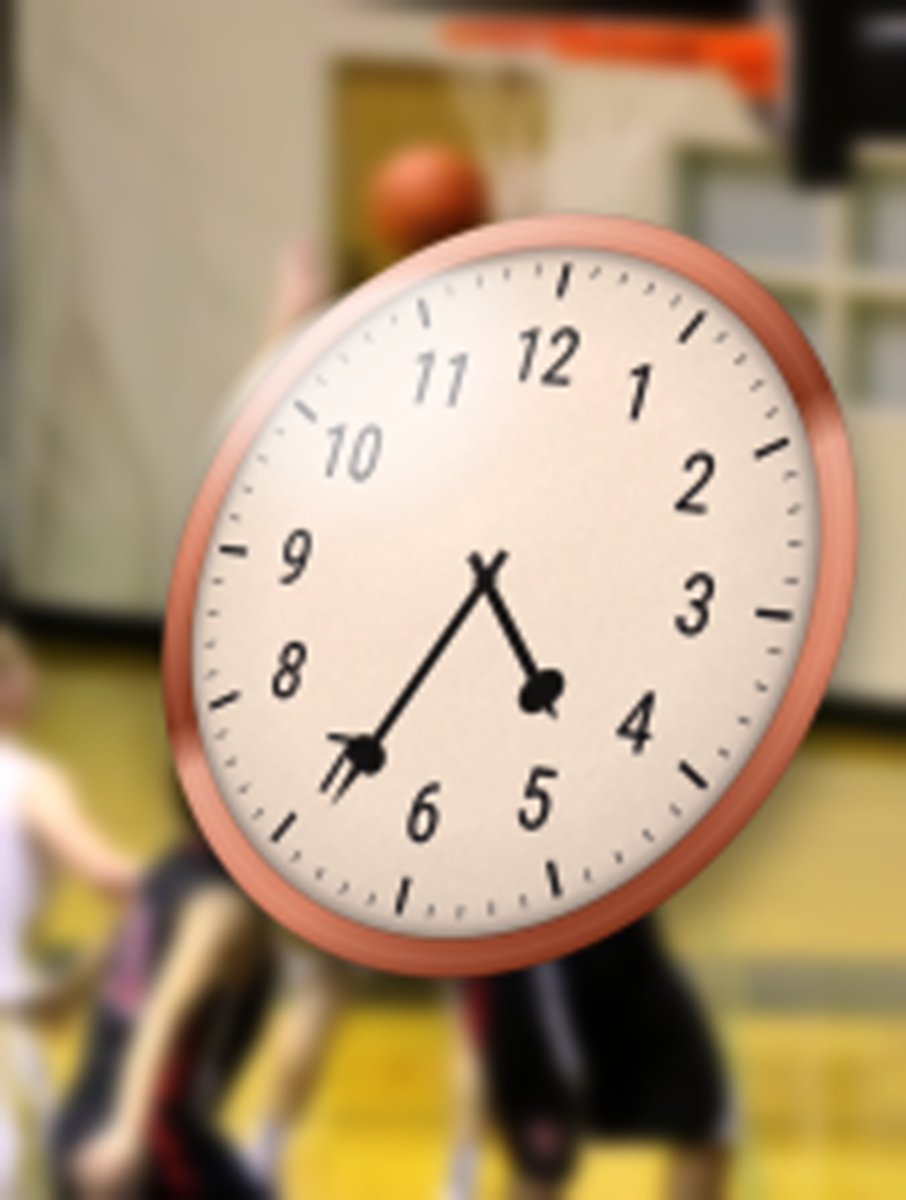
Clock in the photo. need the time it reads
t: 4:34
